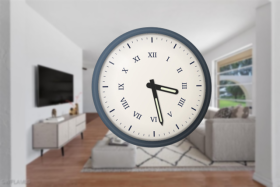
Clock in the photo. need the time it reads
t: 3:28
